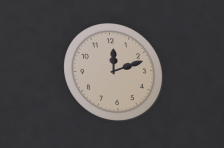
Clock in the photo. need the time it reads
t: 12:12
